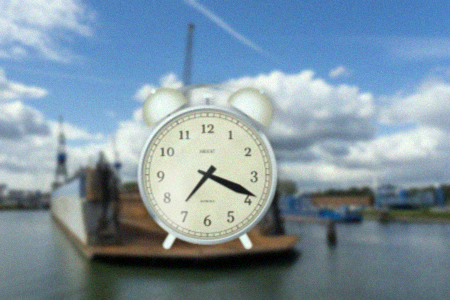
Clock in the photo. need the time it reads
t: 7:19
